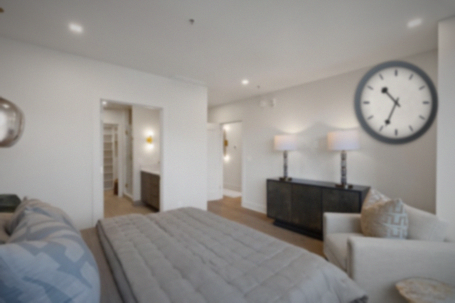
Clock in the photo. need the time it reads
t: 10:34
